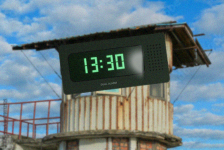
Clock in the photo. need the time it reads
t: 13:30
